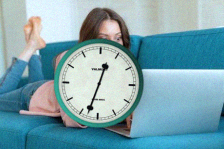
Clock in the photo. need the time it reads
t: 12:33
